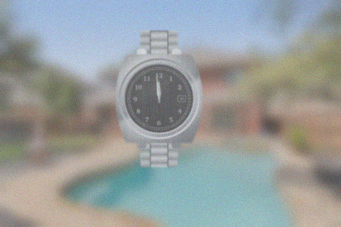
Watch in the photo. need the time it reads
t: 11:59
